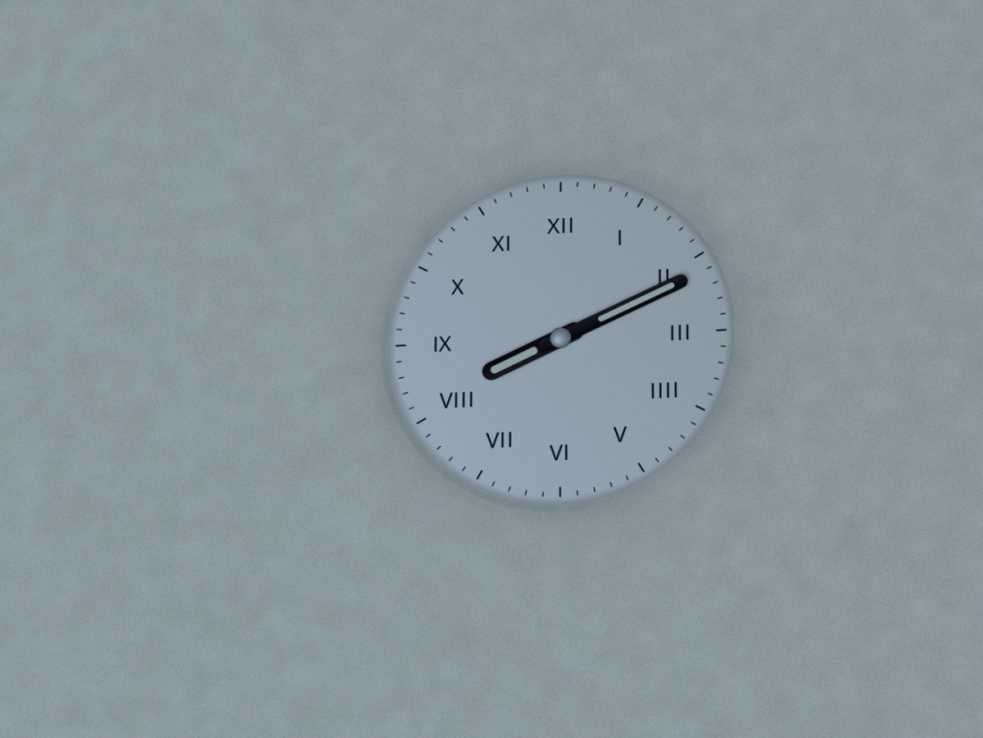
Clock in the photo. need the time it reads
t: 8:11
